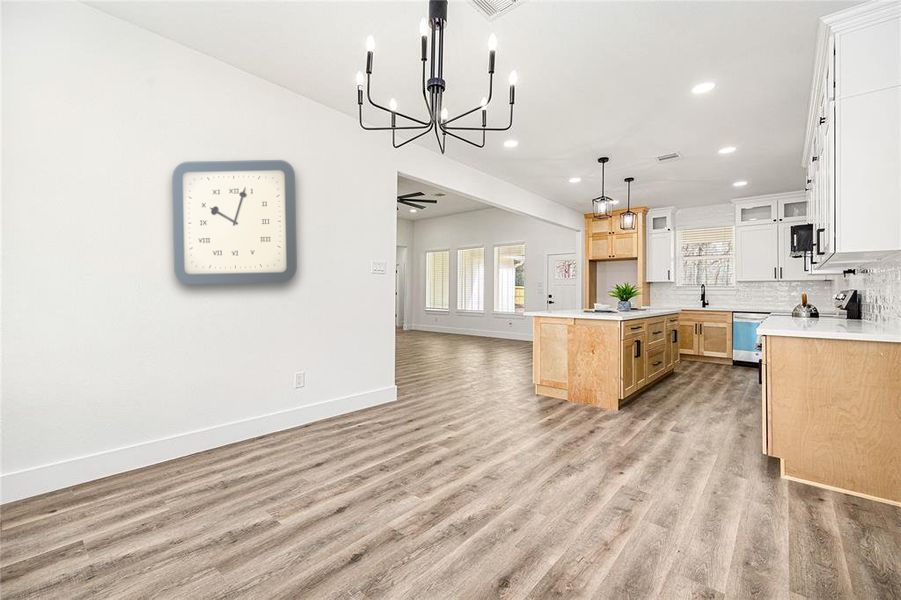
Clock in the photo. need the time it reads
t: 10:03
